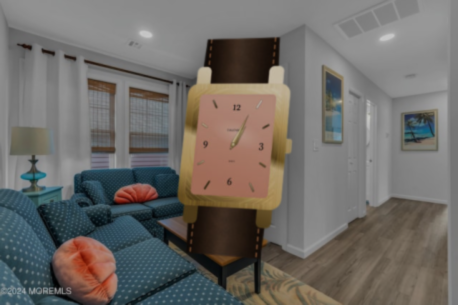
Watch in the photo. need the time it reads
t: 1:04
